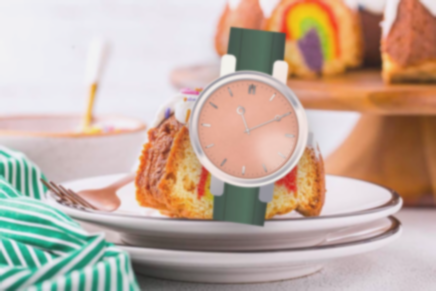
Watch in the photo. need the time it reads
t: 11:10
